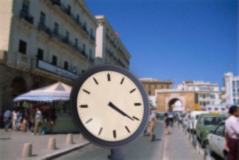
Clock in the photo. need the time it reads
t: 4:21
